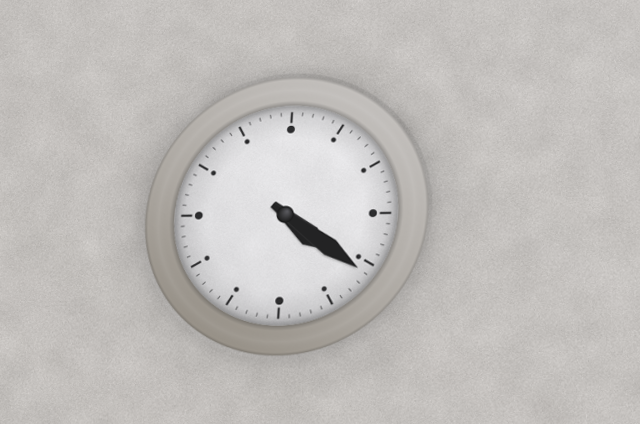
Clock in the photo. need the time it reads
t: 4:21
